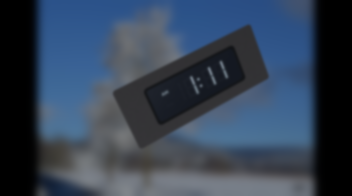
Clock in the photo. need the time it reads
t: 1:11
